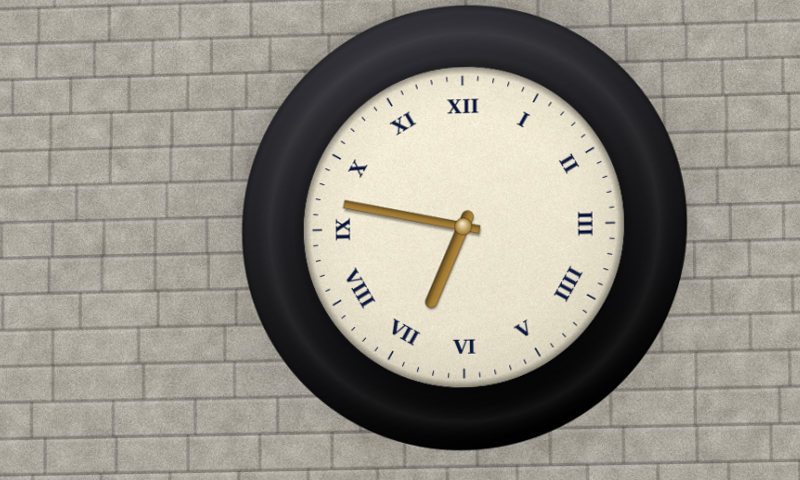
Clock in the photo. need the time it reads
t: 6:47
